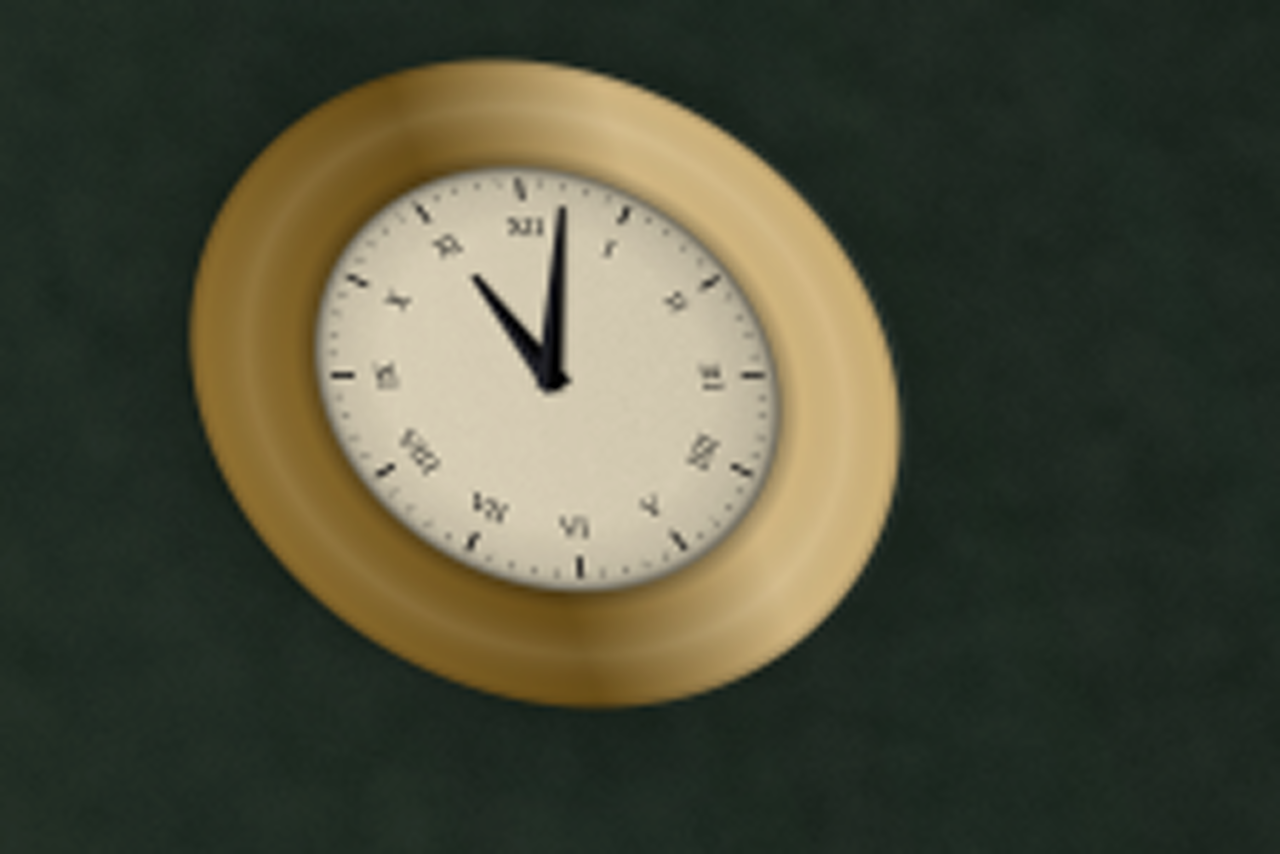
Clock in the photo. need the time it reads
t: 11:02
